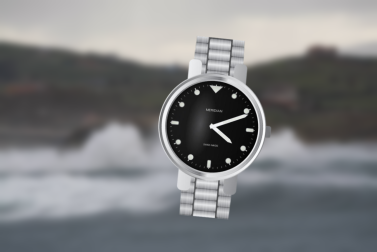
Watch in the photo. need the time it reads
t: 4:11
